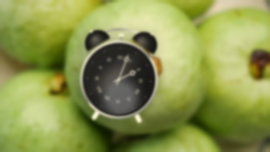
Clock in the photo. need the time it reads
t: 2:03
